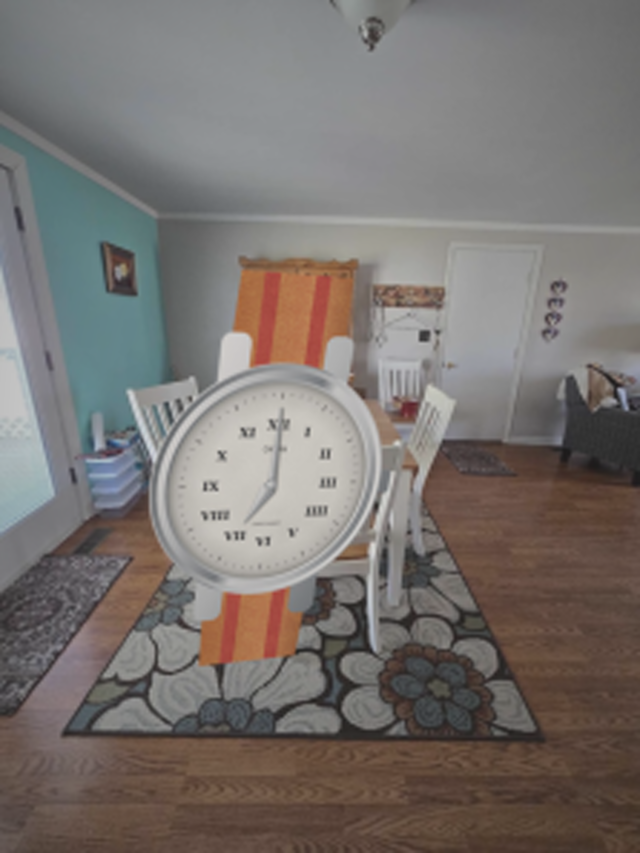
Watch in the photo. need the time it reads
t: 7:00
